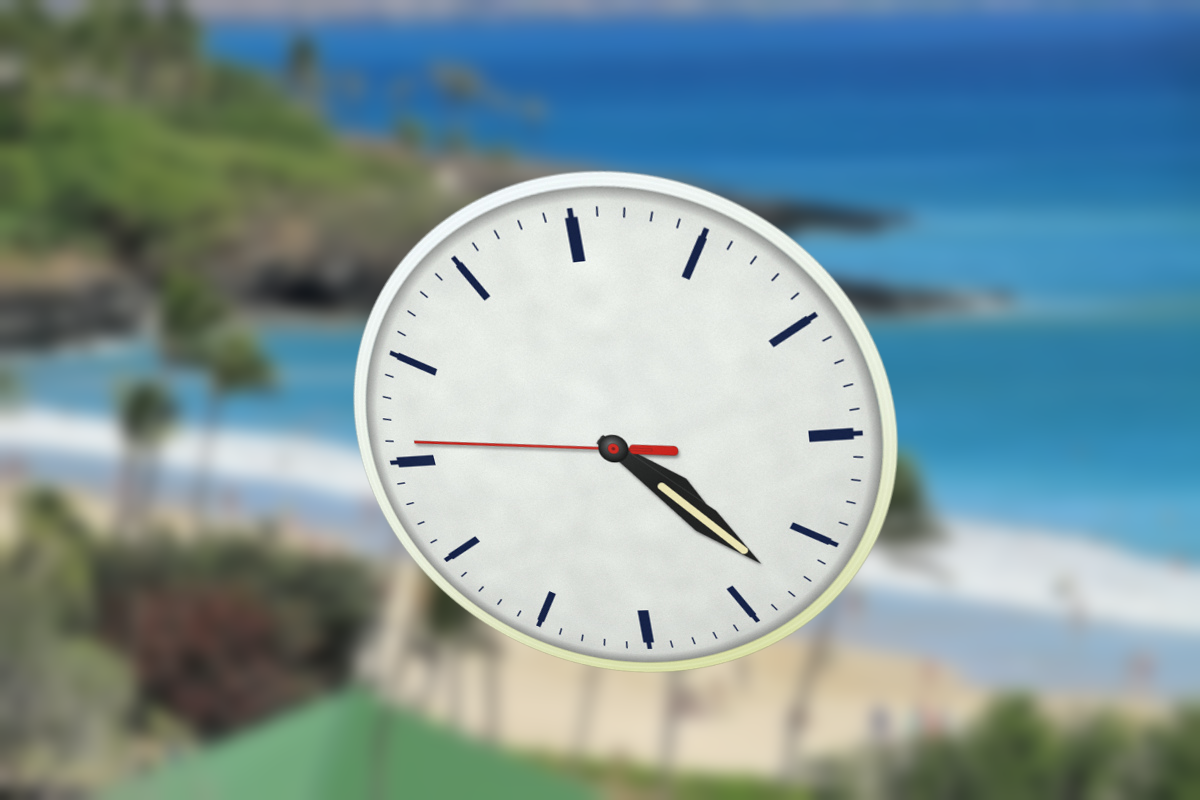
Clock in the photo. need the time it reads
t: 4:22:46
